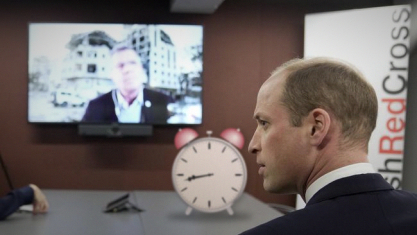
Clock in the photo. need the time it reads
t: 8:43
